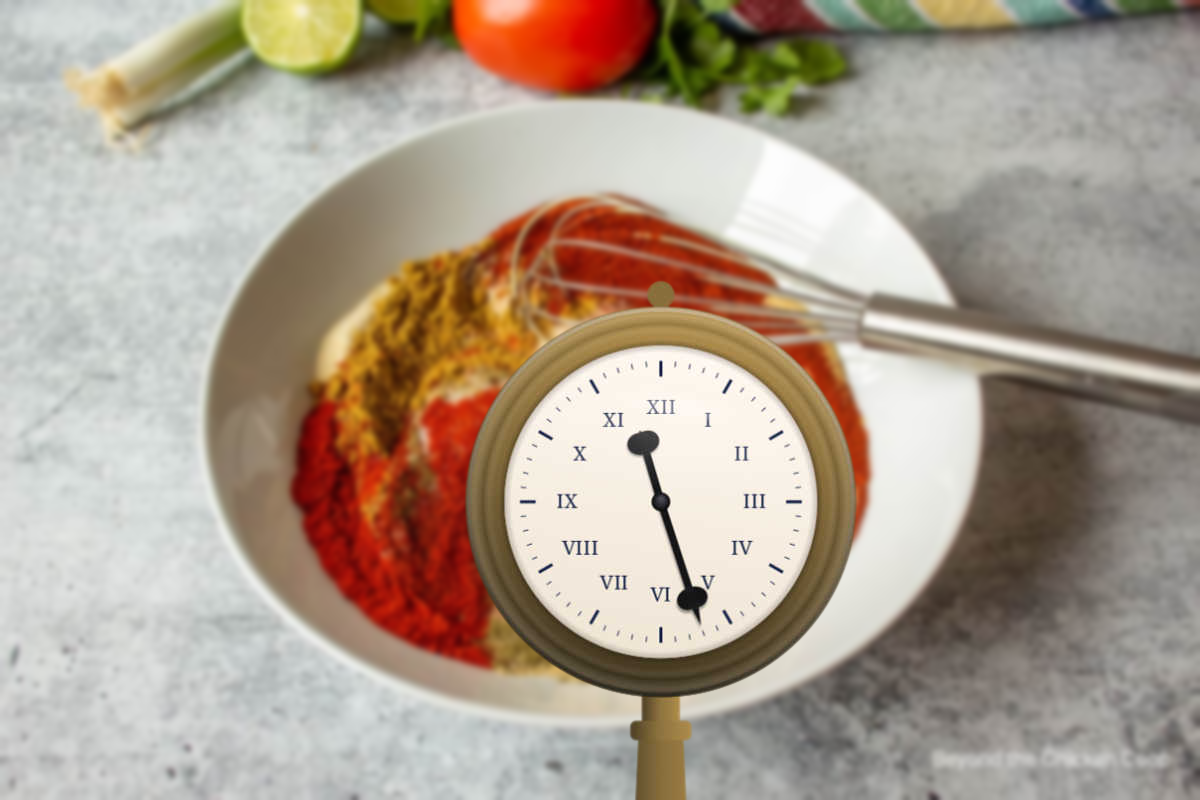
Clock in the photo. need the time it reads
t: 11:27
